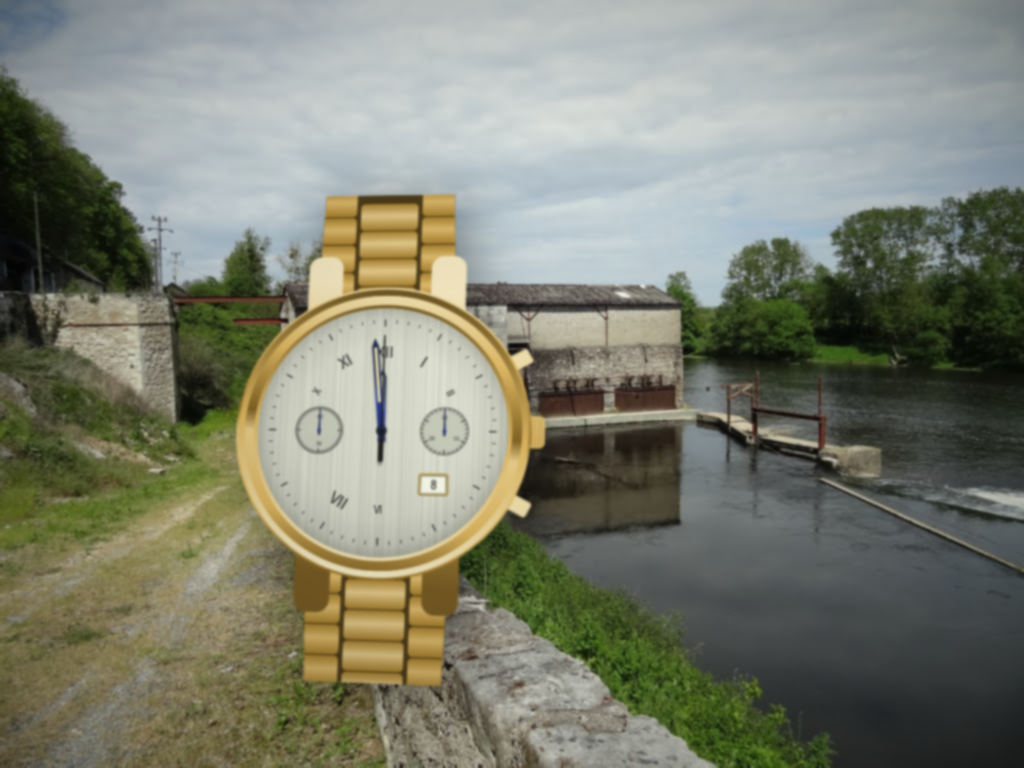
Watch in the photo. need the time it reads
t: 11:59
